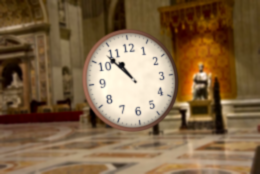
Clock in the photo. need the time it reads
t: 10:53
